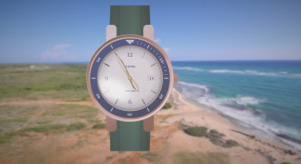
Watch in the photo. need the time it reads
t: 4:55
